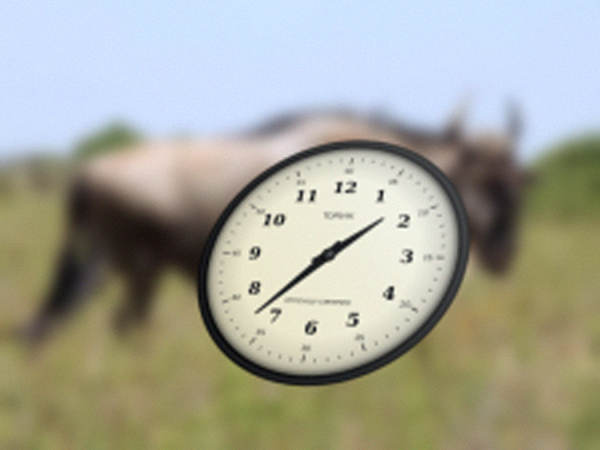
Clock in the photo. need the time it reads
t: 1:37
